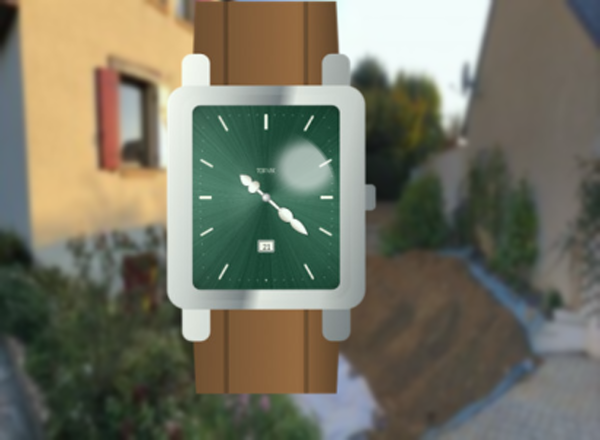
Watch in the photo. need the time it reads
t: 10:22
